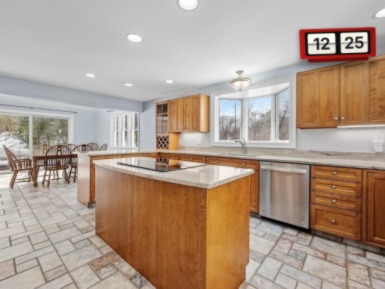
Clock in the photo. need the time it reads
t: 12:25
